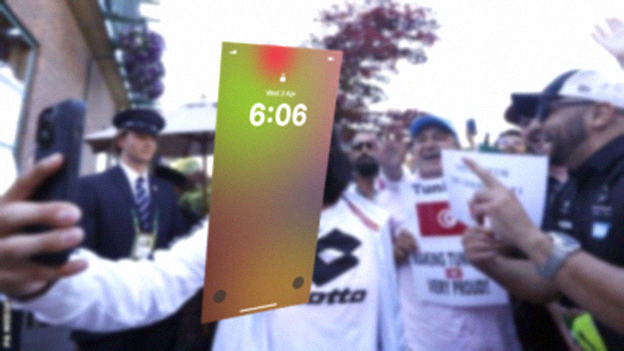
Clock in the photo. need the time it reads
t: 6:06
